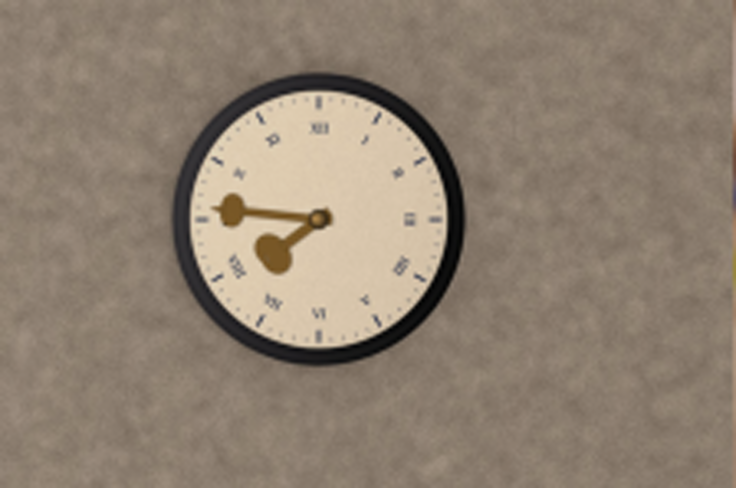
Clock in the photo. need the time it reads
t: 7:46
